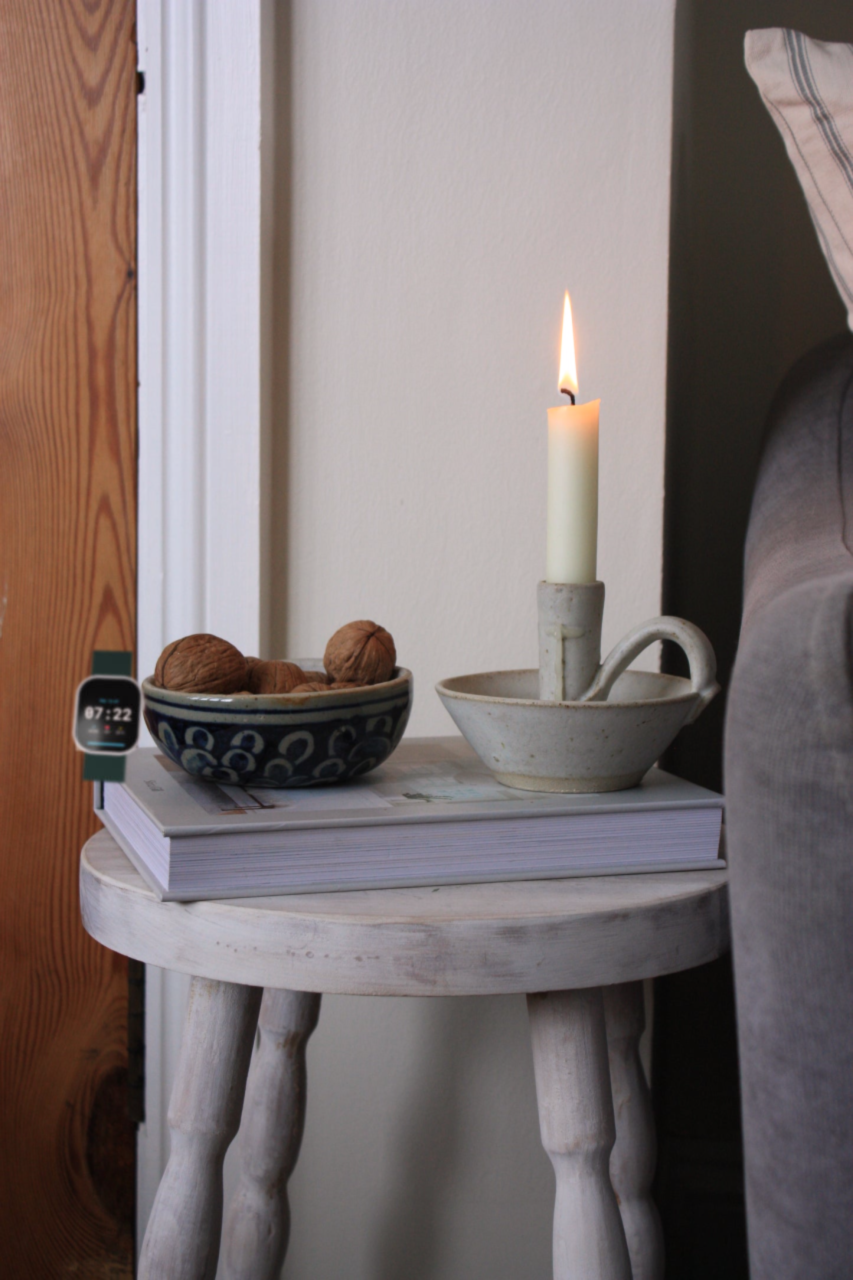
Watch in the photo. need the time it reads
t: 7:22
